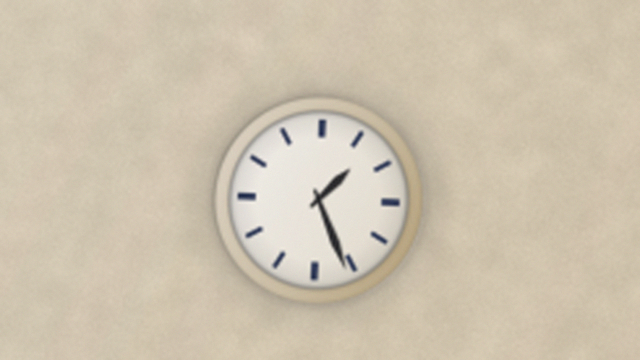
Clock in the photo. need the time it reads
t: 1:26
